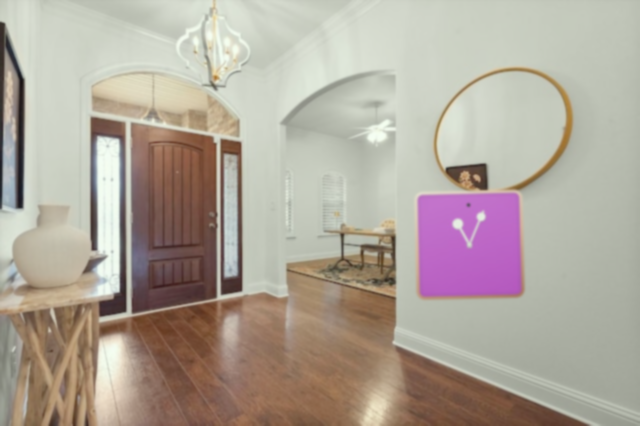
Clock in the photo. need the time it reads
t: 11:04
